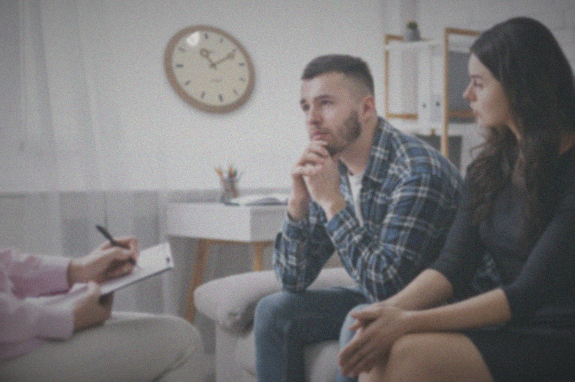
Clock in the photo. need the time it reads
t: 11:11
